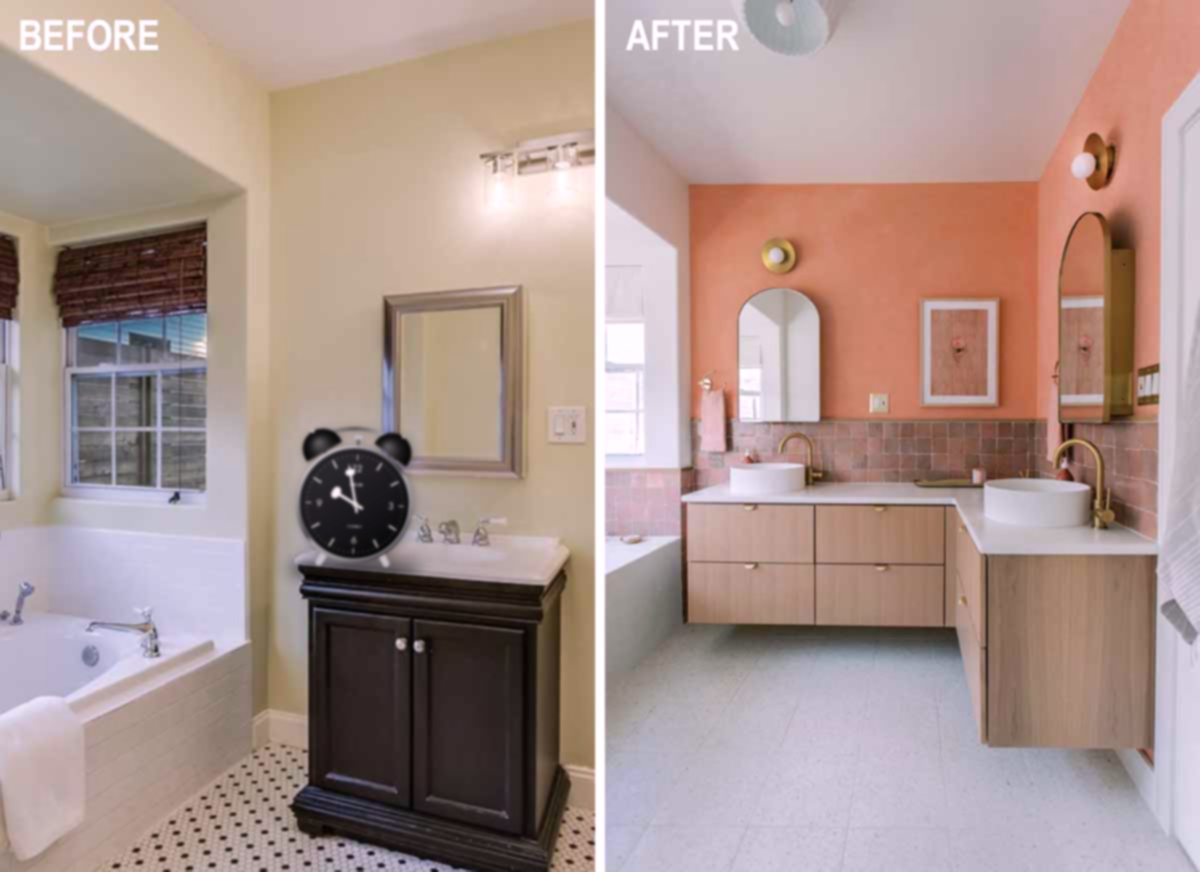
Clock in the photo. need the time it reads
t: 9:58
